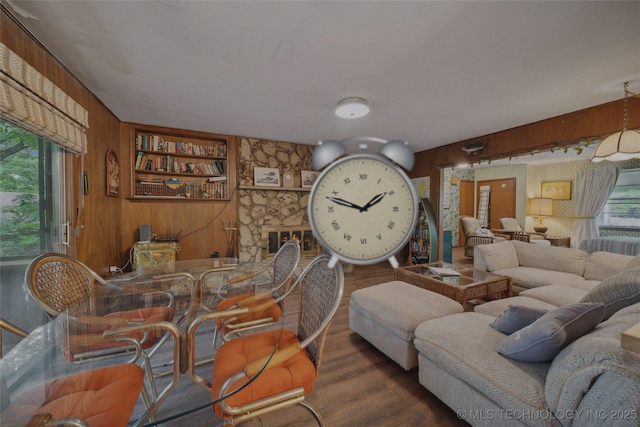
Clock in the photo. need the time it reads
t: 1:48
